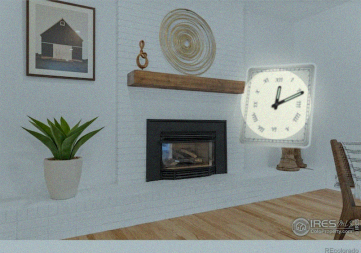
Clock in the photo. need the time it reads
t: 12:11
